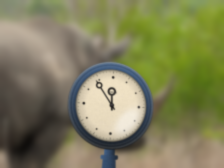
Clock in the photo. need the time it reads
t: 11:54
